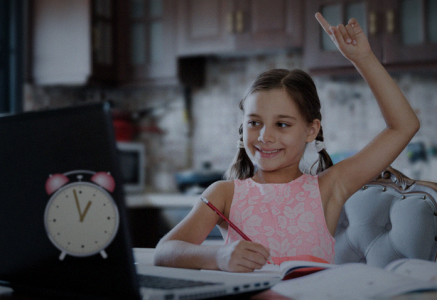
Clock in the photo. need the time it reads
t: 12:58
